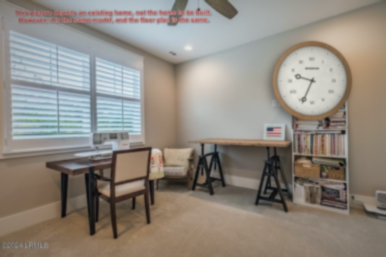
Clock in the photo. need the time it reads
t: 9:34
